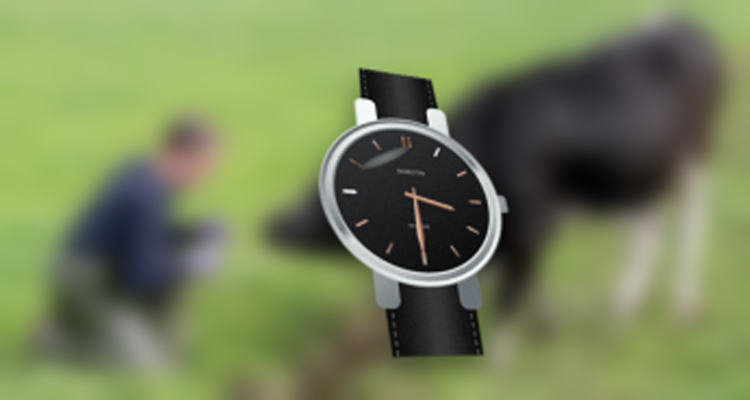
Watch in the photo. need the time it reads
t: 3:30
